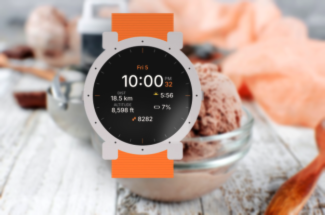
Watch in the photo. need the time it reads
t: 10:00
